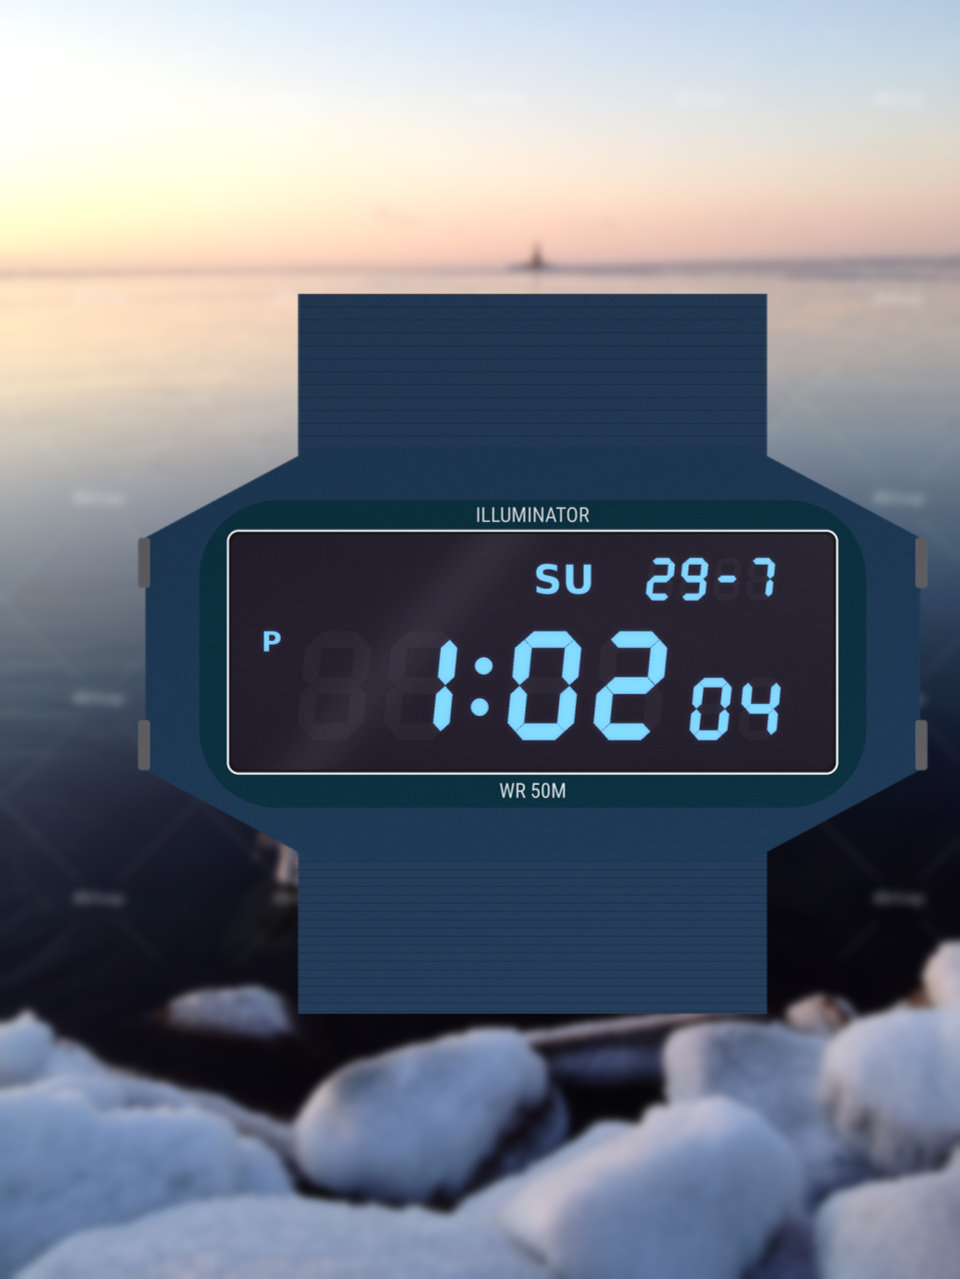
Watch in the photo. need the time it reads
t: 1:02:04
